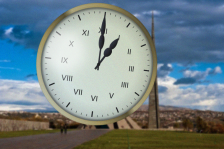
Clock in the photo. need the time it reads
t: 1:00
